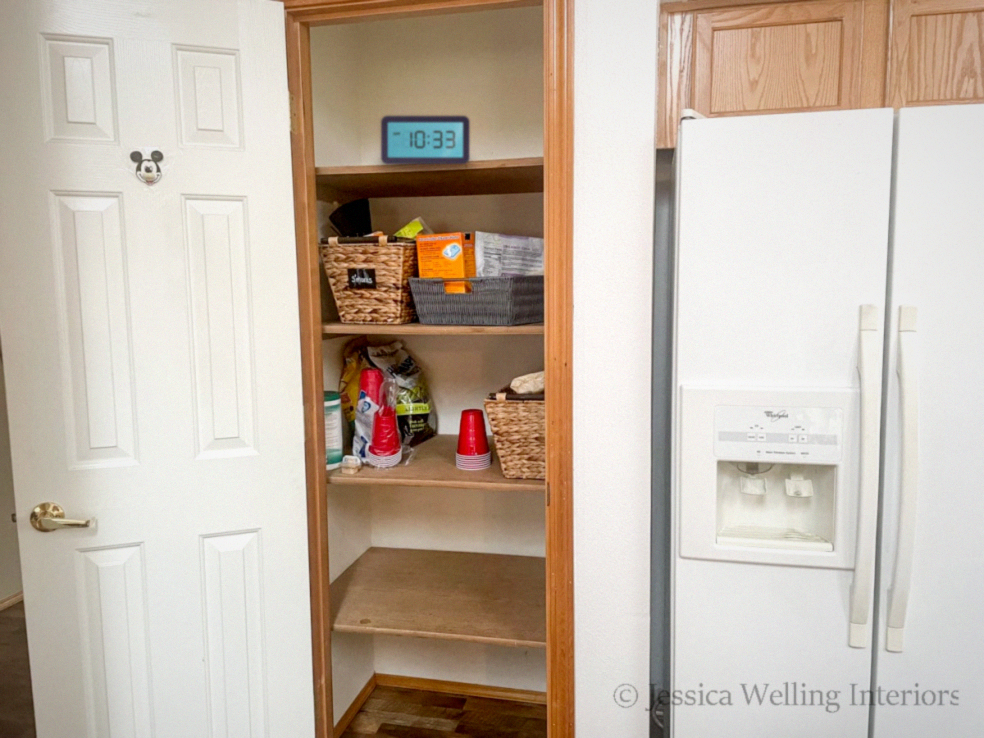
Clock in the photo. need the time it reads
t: 10:33
